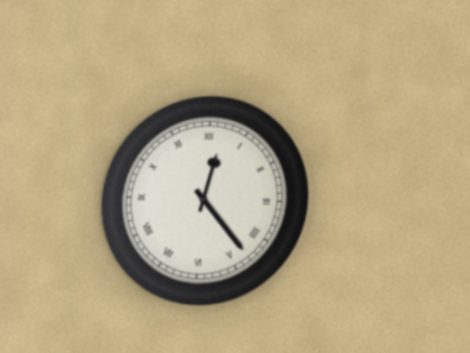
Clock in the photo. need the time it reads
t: 12:23
